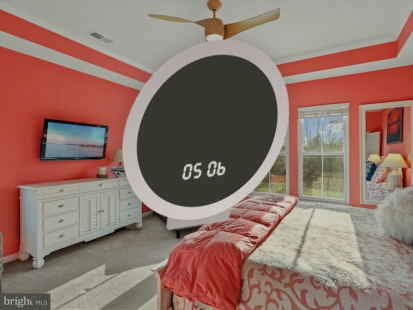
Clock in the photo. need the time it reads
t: 5:06
